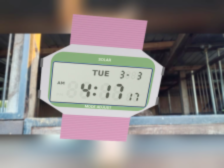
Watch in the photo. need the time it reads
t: 4:17:17
